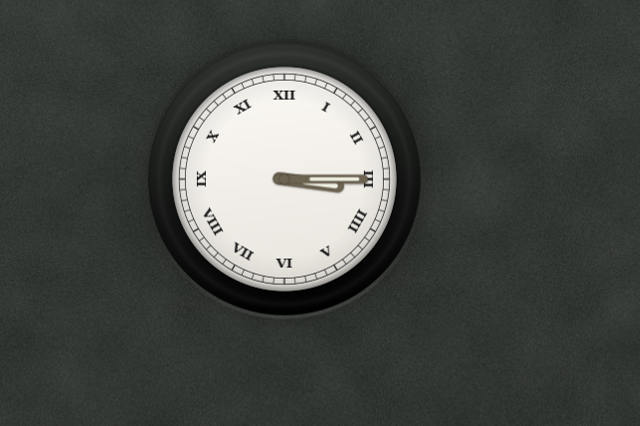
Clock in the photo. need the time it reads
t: 3:15
